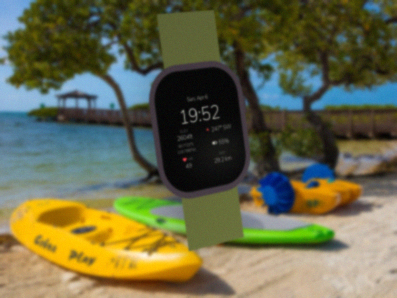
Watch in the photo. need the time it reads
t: 19:52
